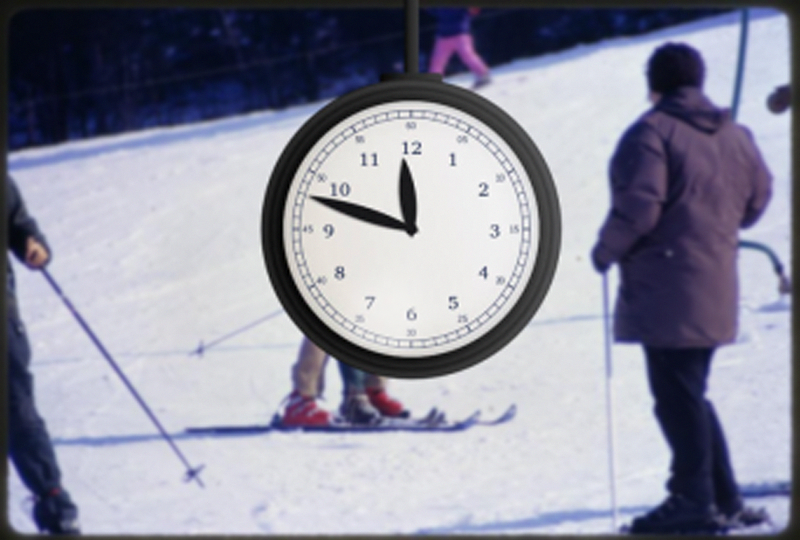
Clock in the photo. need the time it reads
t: 11:48
